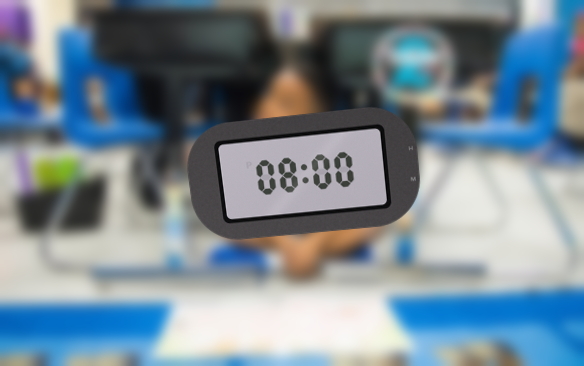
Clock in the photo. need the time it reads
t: 8:00
